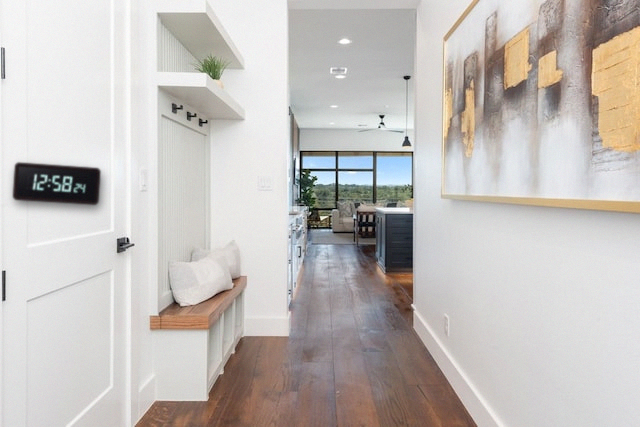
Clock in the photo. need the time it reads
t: 12:58
